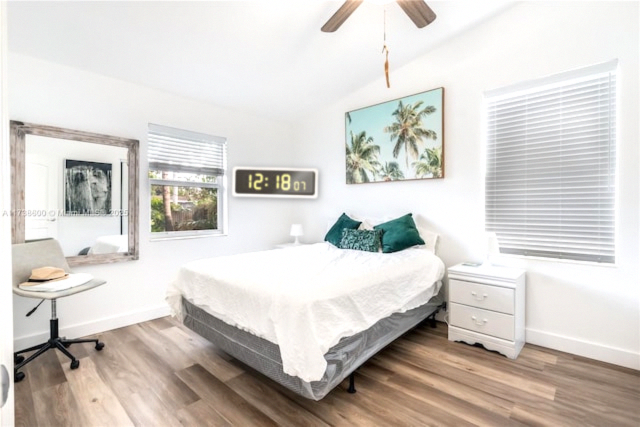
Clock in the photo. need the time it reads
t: 12:18
